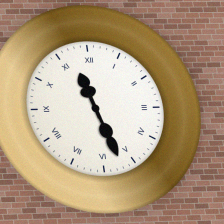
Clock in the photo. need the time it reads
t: 11:27
